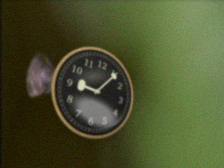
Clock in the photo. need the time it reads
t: 9:06
